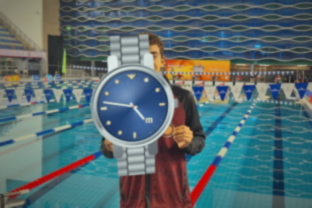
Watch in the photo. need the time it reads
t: 4:47
